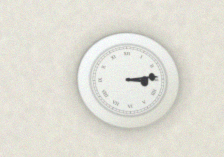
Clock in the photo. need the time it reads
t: 3:14
